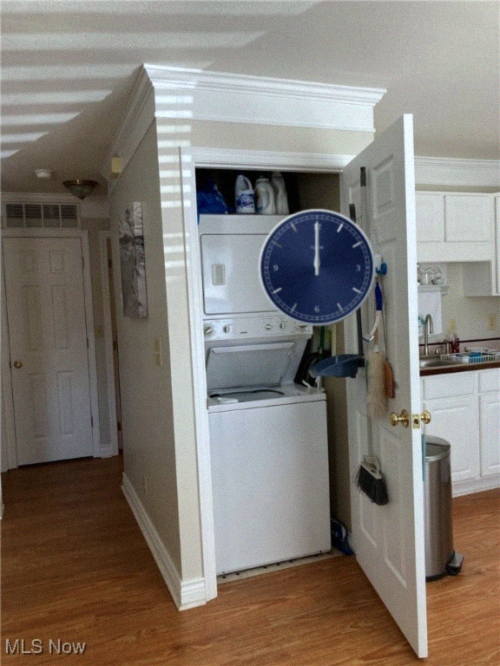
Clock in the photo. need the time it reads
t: 12:00
